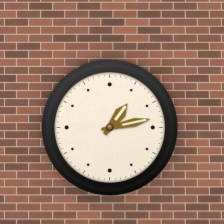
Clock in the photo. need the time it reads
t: 1:13
